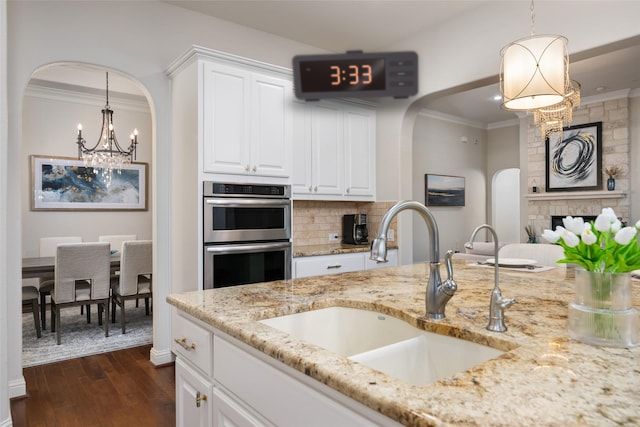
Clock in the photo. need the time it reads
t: 3:33
